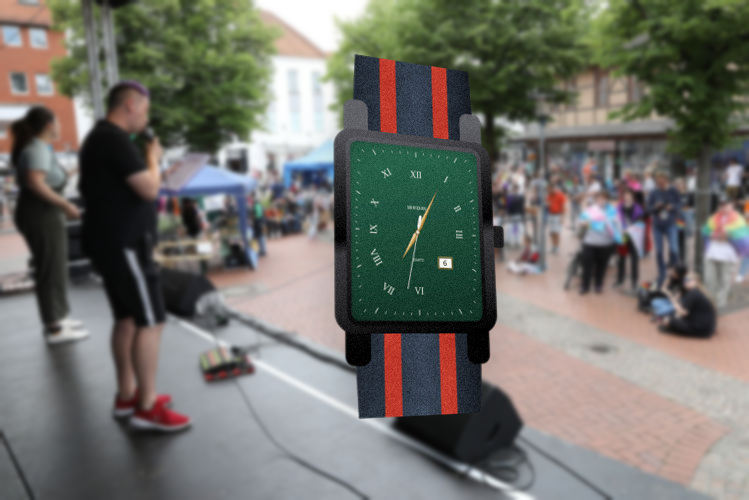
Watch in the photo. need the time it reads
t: 7:04:32
